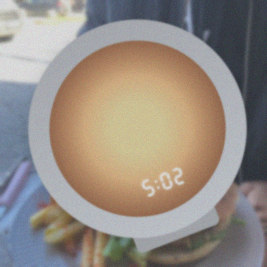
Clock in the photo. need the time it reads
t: 5:02
